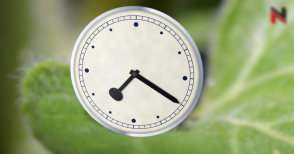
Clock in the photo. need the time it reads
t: 7:20
